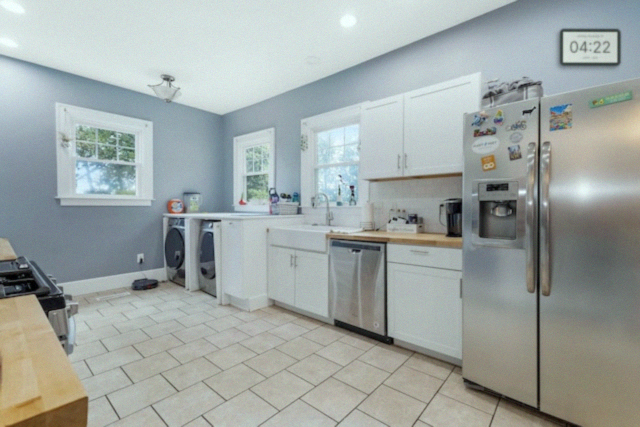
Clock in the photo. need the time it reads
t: 4:22
